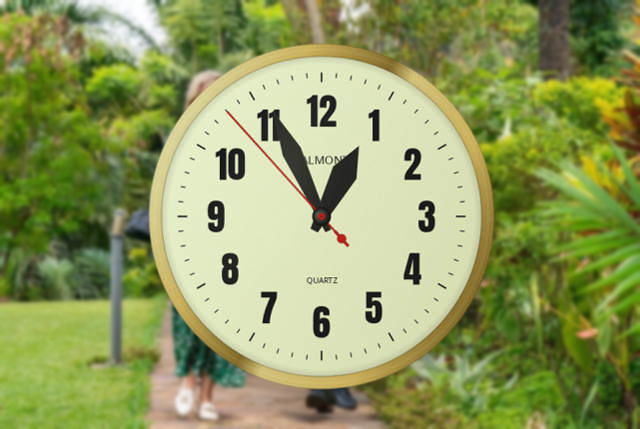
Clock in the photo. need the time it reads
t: 12:55:53
